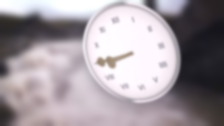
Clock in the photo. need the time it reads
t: 8:45
